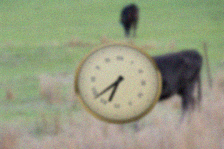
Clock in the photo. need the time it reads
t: 6:38
